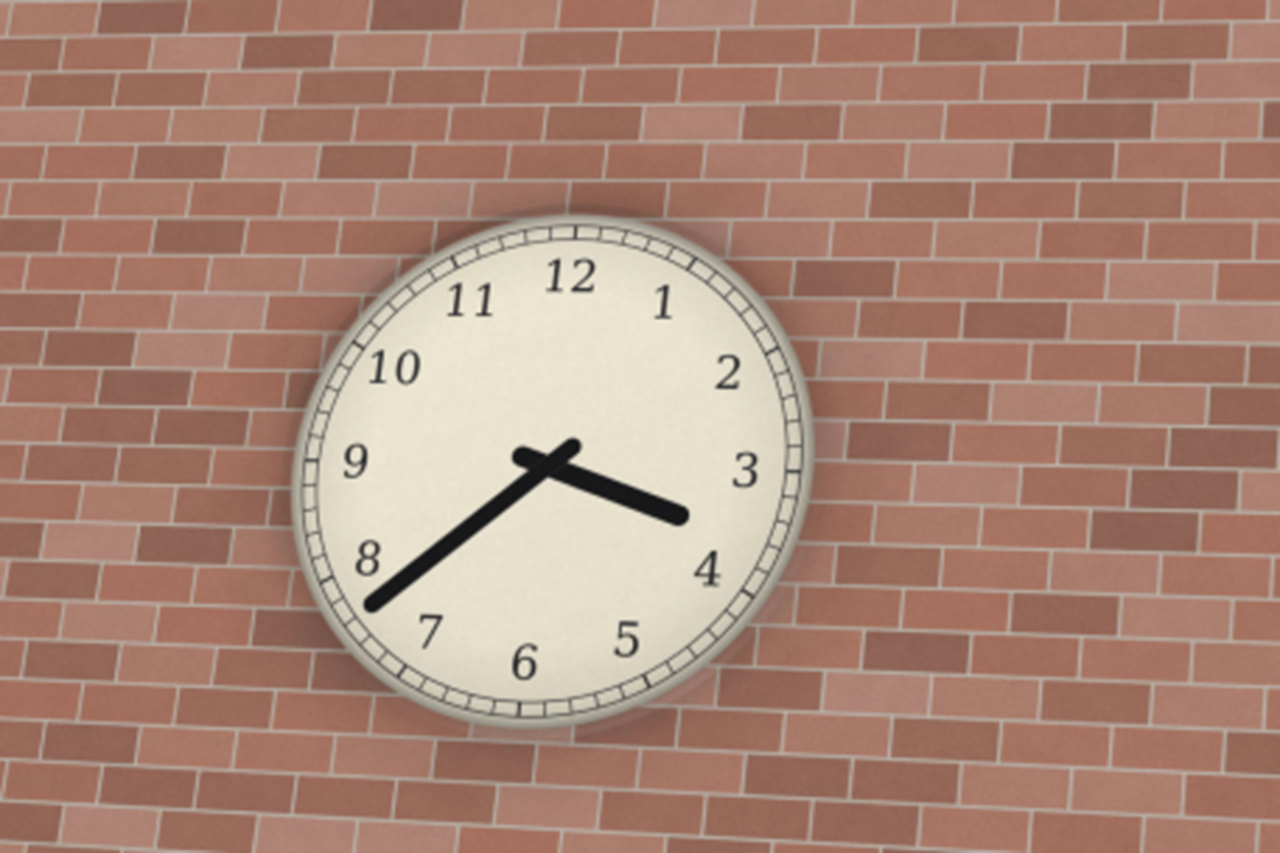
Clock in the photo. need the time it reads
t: 3:38
